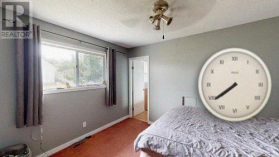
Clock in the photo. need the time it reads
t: 7:39
